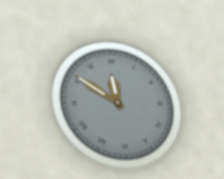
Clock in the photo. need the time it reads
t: 11:51
